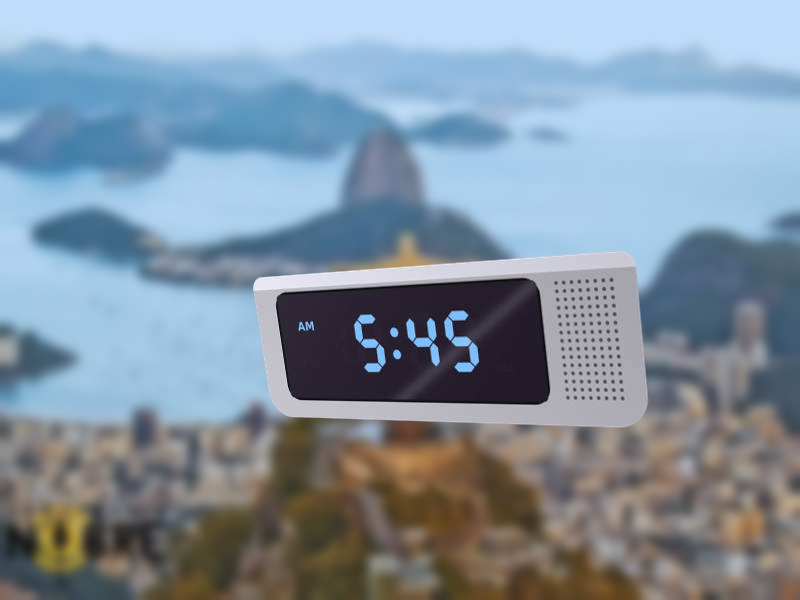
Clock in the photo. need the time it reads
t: 5:45
